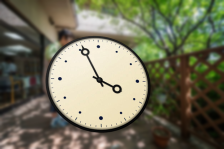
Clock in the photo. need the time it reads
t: 3:56
